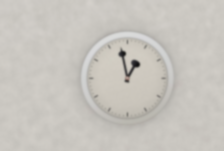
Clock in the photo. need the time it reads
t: 12:58
